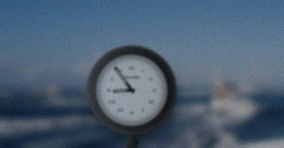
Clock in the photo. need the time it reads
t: 8:54
